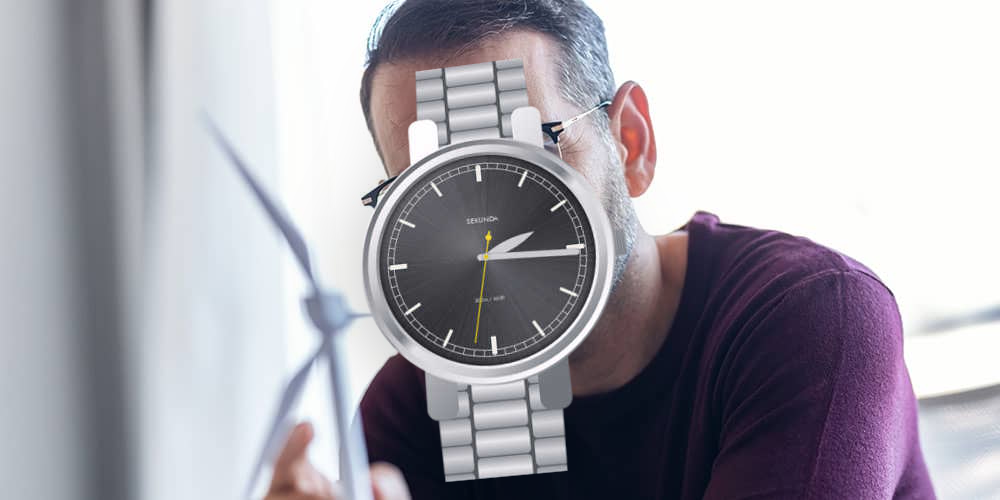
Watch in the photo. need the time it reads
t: 2:15:32
